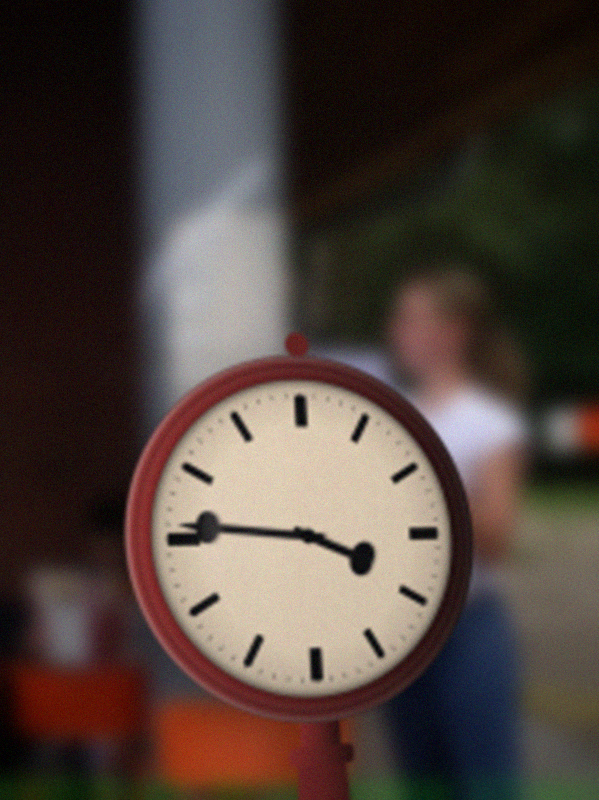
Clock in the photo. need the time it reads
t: 3:46
